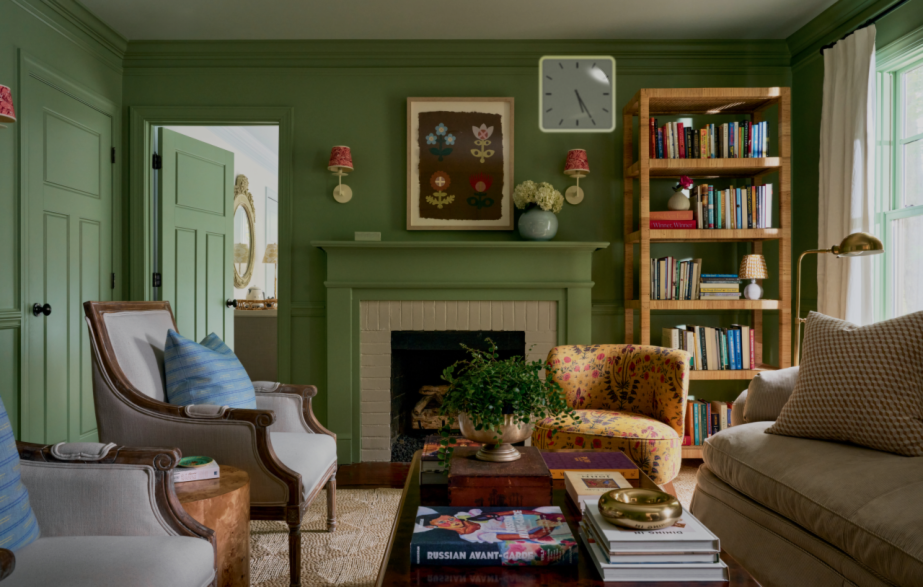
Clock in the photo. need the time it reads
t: 5:25
